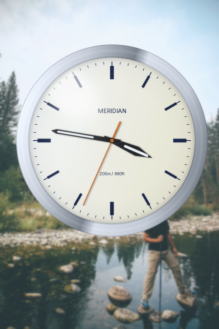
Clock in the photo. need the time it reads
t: 3:46:34
